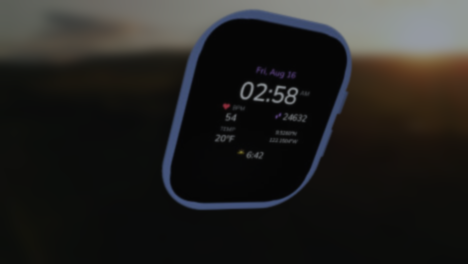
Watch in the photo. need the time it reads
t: 2:58
